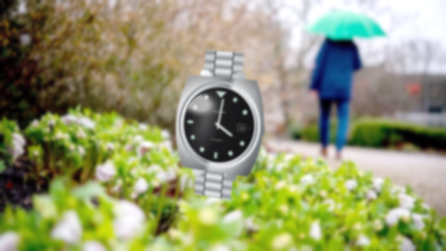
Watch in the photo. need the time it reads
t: 4:01
